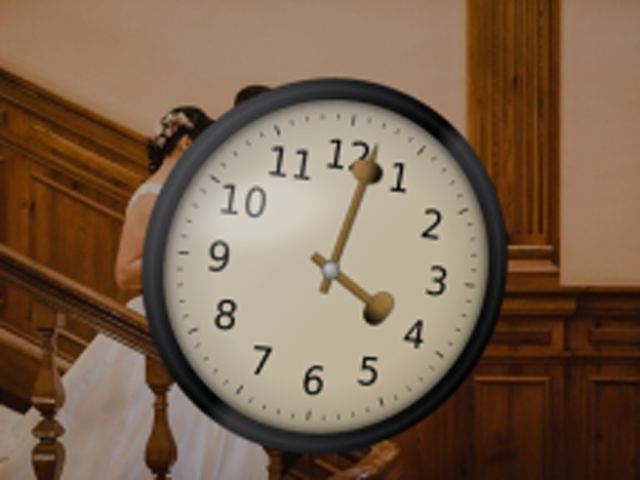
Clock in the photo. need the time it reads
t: 4:02
